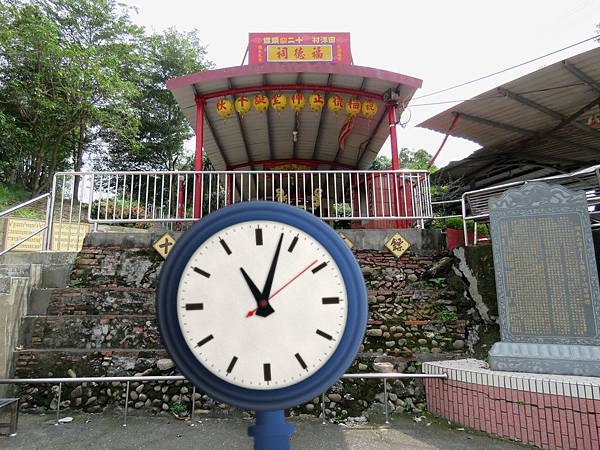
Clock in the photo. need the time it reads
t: 11:03:09
